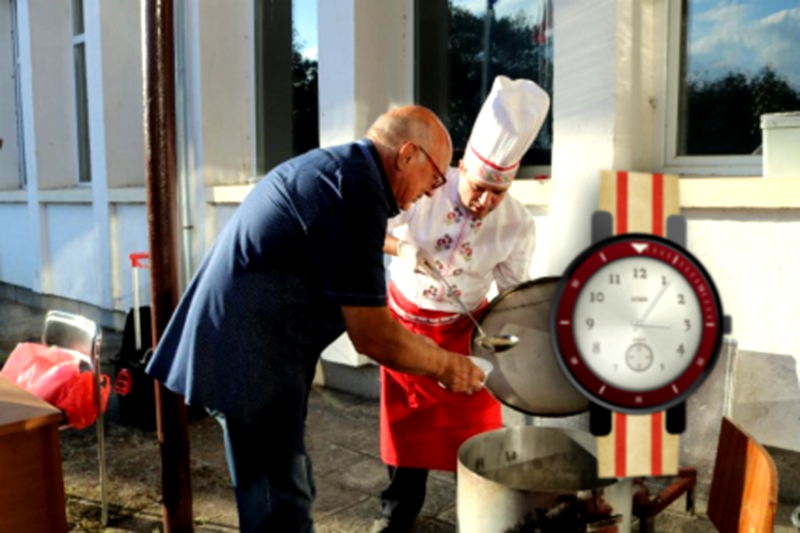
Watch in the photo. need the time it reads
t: 3:06
